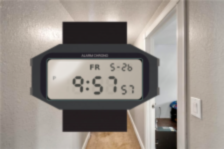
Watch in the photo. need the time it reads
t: 9:57:57
